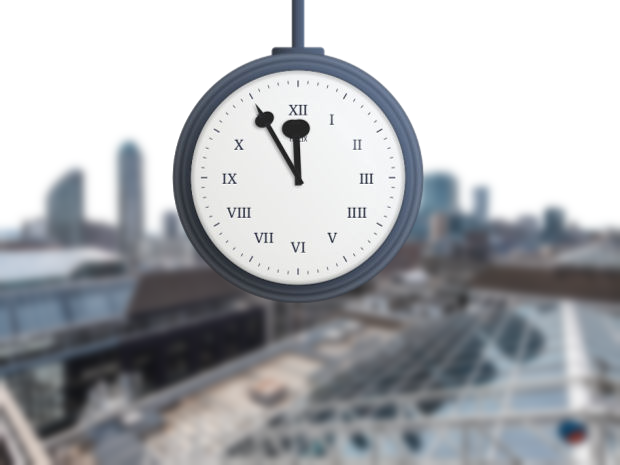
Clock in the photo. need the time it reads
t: 11:55
